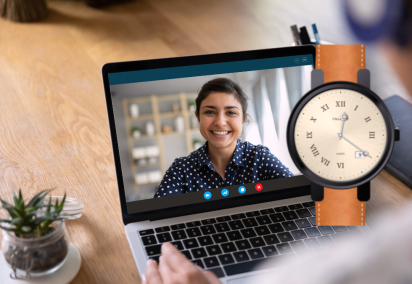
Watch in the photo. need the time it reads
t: 12:21
